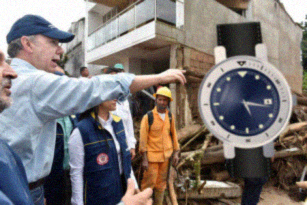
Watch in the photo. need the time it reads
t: 5:17
